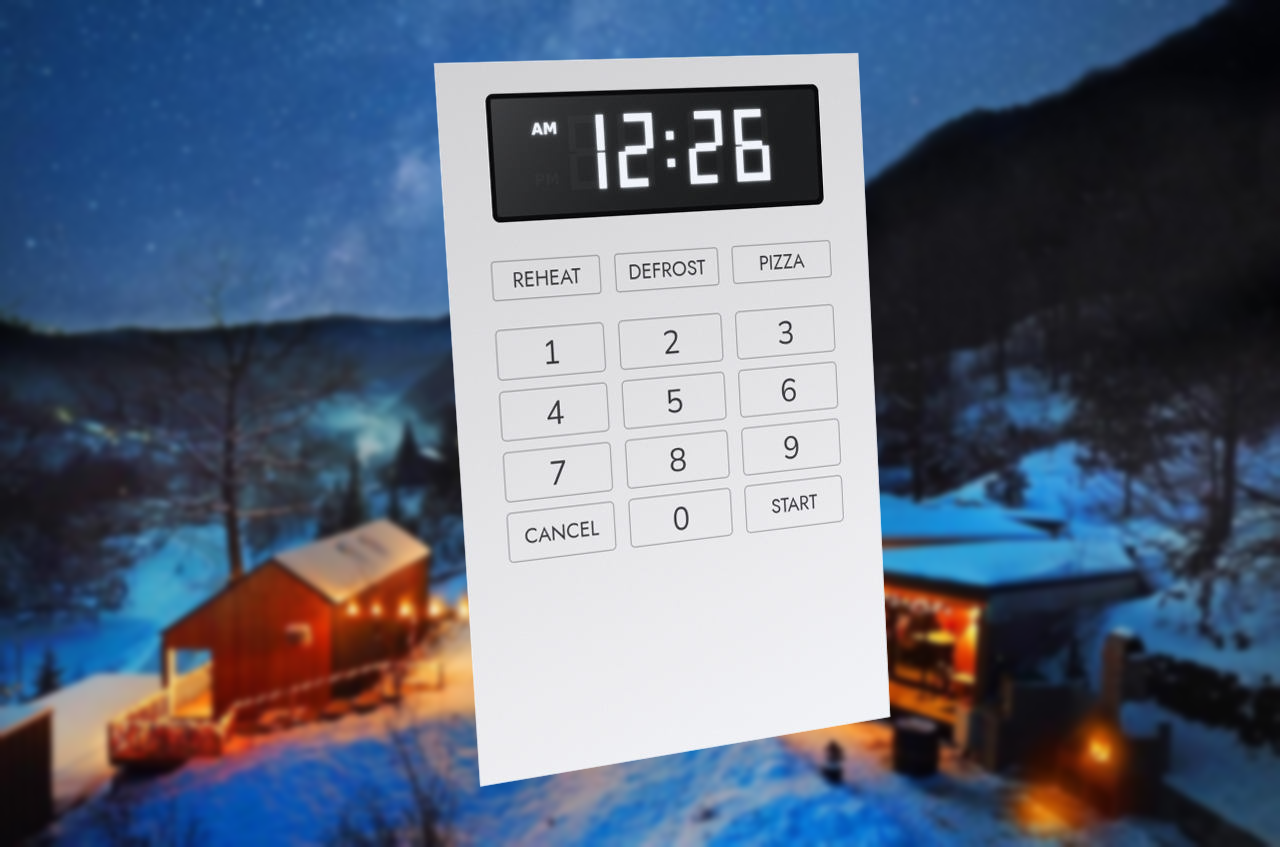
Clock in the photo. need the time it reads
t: 12:26
